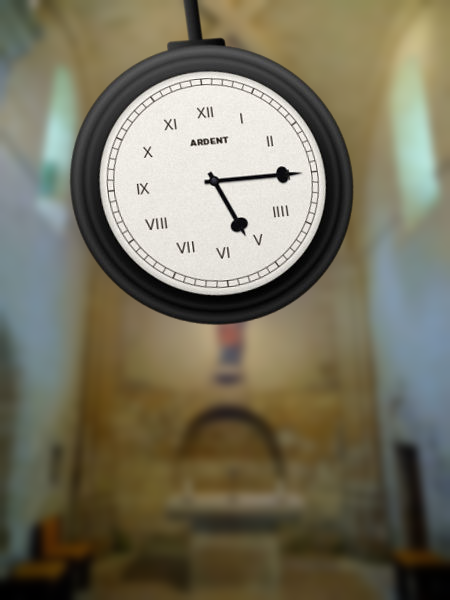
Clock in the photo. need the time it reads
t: 5:15
